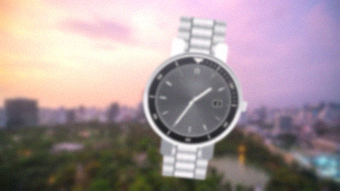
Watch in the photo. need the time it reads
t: 1:35
